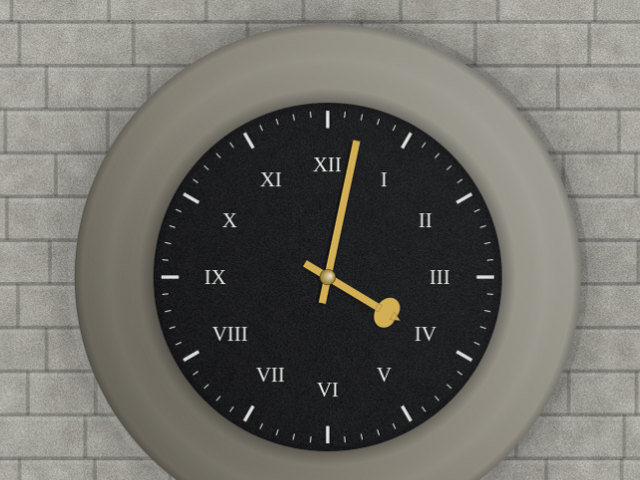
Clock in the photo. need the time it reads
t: 4:02
